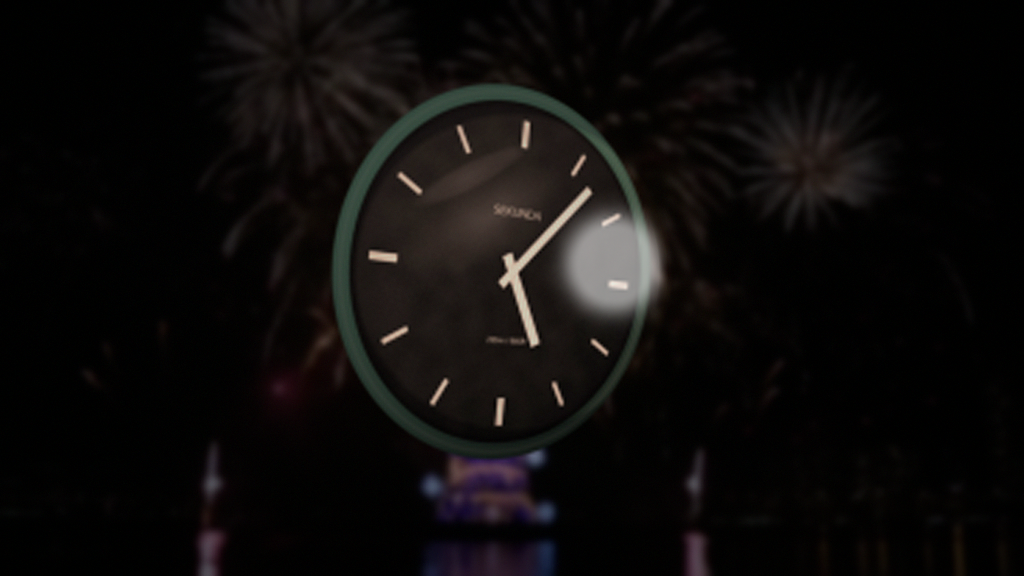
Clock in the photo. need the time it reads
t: 5:07
